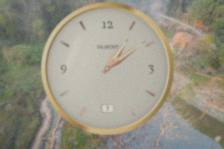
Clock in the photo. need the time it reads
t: 1:09
